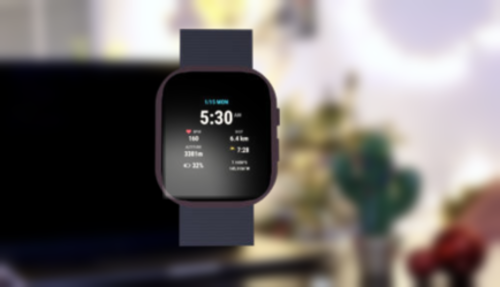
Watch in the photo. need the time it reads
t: 5:30
